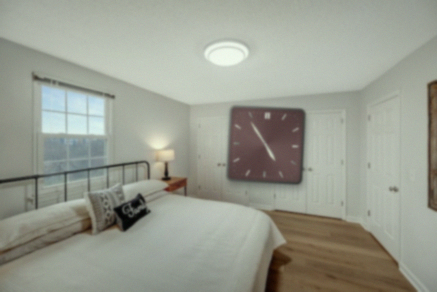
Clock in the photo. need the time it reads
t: 4:54
